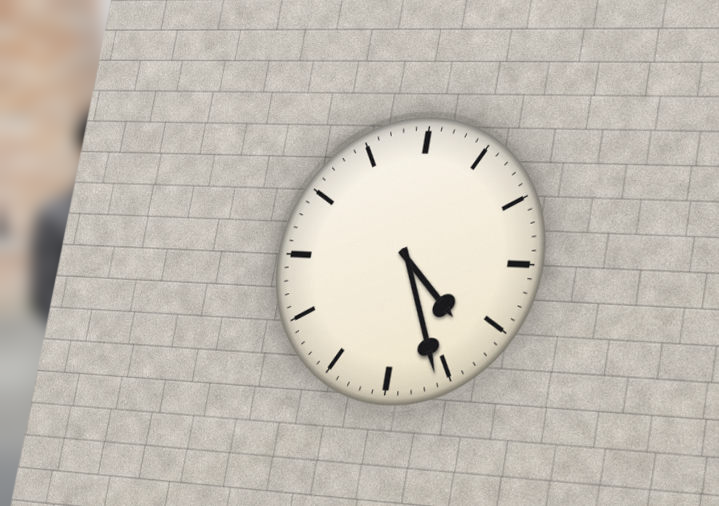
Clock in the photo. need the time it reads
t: 4:26
